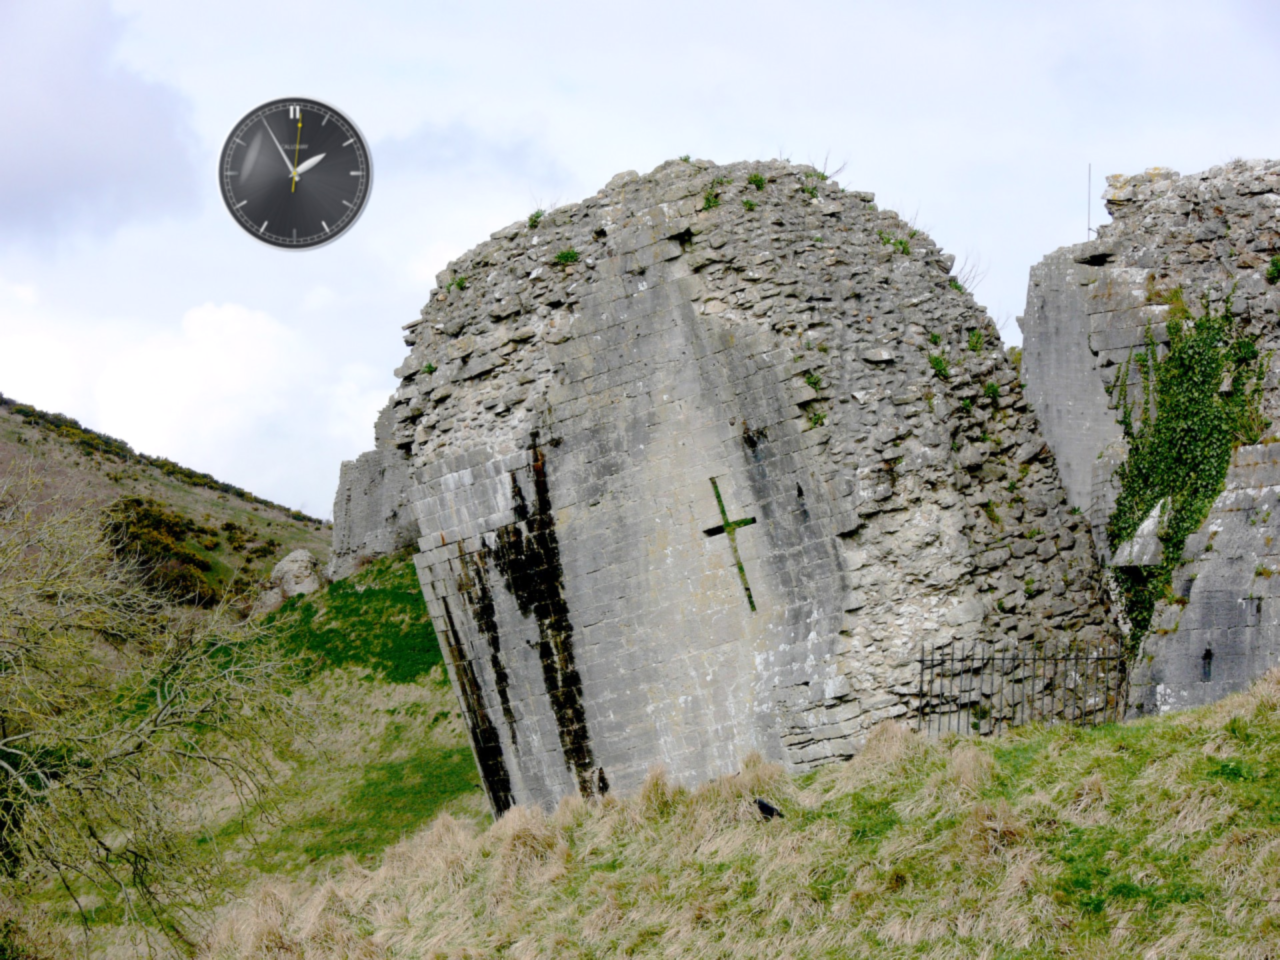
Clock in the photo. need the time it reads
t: 1:55:01
